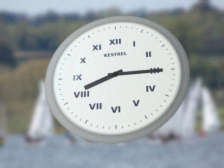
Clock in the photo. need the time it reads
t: 8:15
